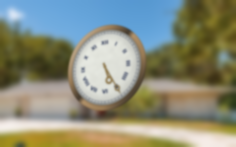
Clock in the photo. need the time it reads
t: 5:25
